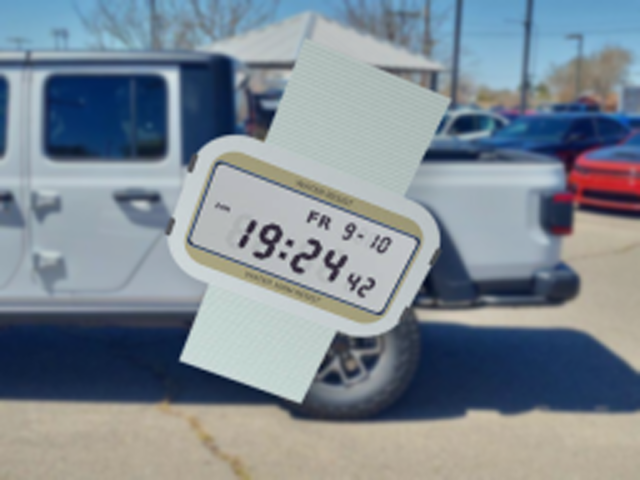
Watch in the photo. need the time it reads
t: 19:24:42
